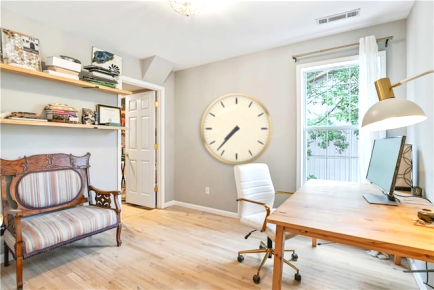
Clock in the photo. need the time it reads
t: 7:37
